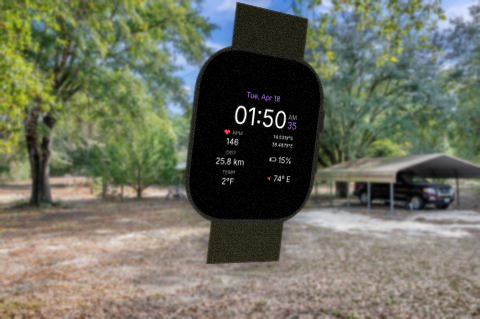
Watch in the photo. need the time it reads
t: 1:50:35
